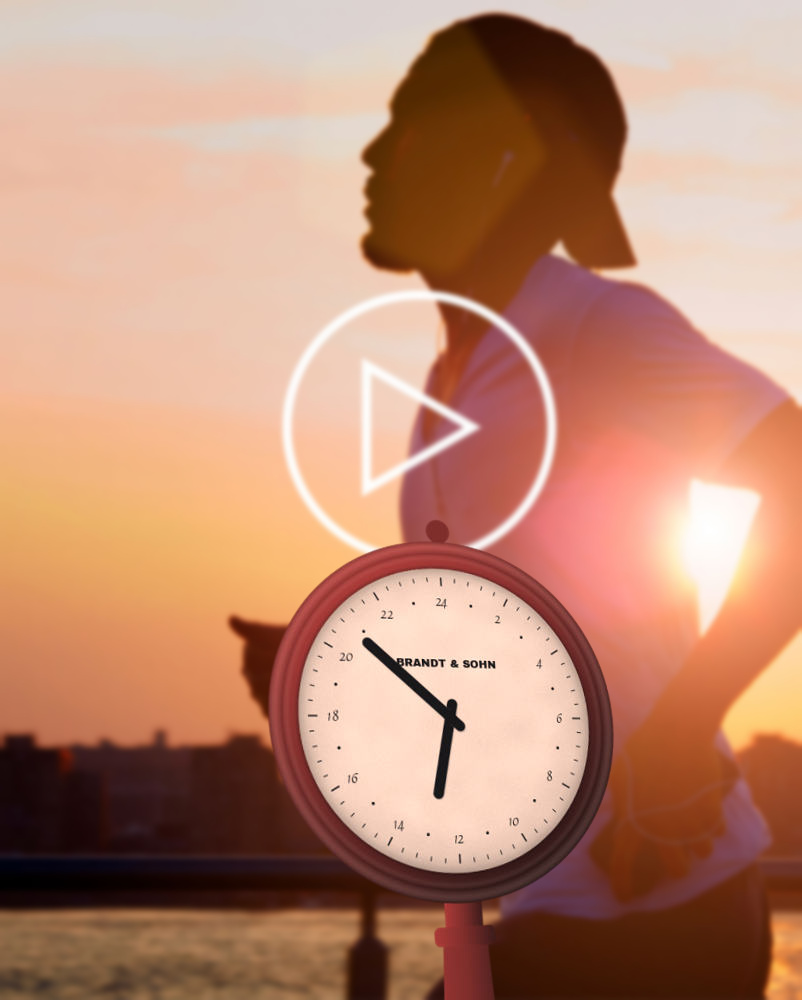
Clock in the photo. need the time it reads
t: 12:52
